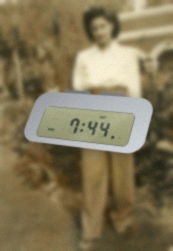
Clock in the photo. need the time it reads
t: 7:44
